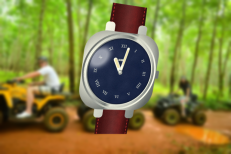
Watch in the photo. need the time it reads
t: 11:02
